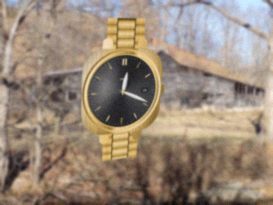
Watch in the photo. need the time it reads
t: 12:19
